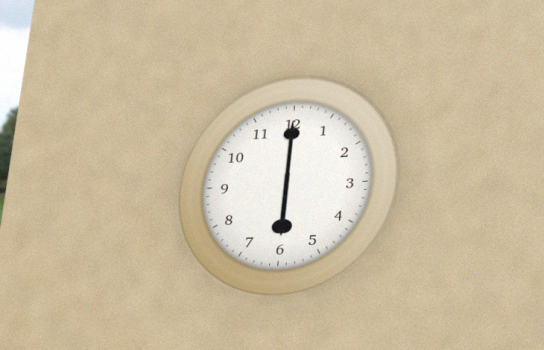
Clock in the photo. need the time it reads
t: 6:00
